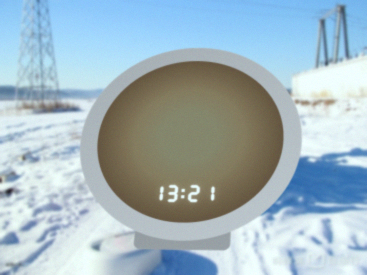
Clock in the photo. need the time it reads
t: 13:21
